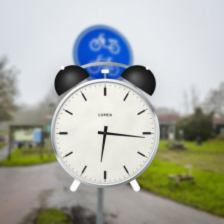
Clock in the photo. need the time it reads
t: 6:16
